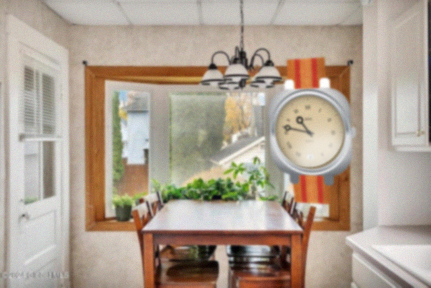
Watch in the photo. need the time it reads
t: 10:47
